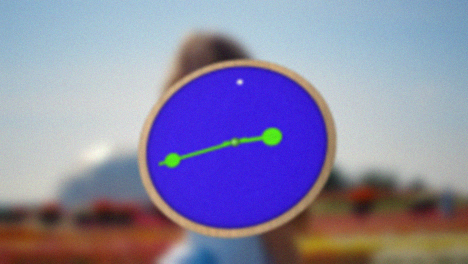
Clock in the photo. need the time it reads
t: 2:42
